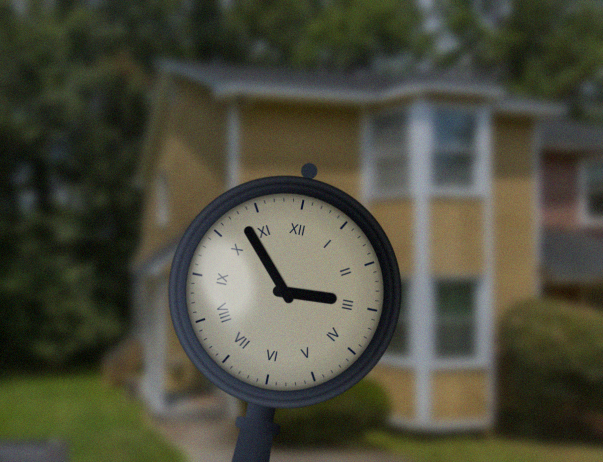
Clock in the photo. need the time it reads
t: 2:53
